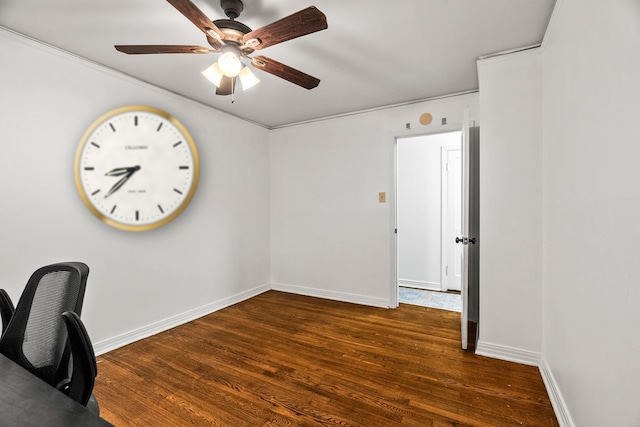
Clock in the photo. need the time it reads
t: 8:38
